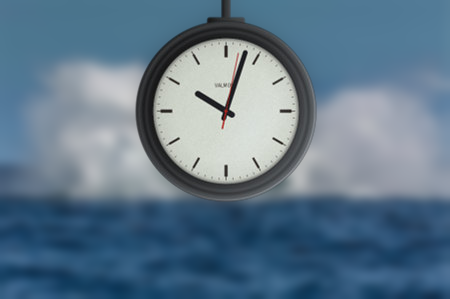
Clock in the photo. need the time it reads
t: 10:03:02
